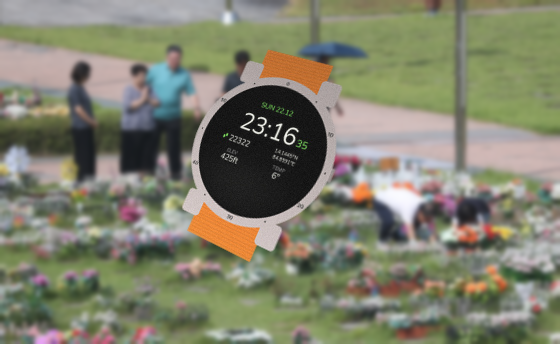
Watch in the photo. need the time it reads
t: 23:16:35
